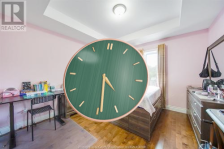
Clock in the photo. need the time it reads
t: 4:29
